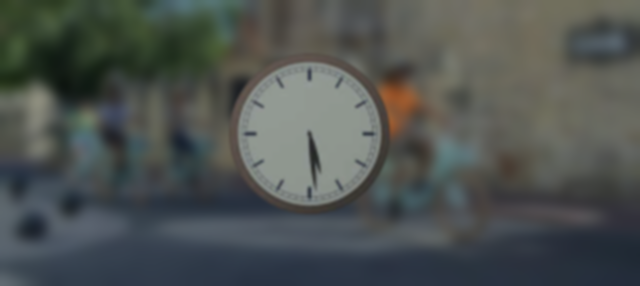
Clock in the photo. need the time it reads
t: 5:29
